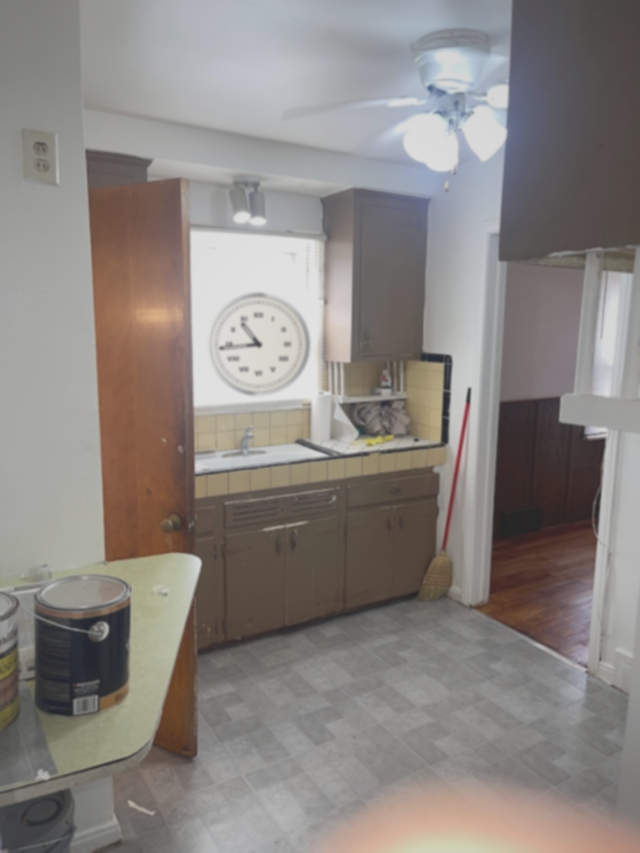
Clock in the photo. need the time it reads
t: 10:44
